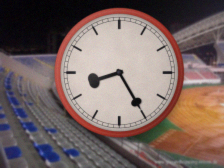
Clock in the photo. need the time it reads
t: 8:25
